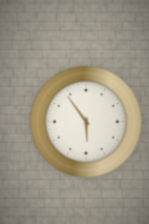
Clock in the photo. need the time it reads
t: 5:54
